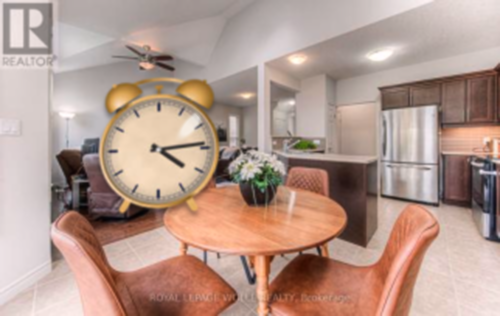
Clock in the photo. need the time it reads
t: 4:14
